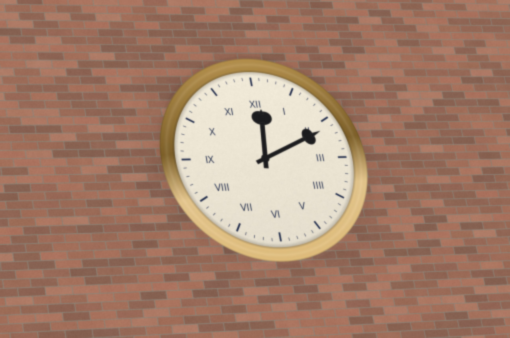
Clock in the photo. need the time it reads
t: 12:11
